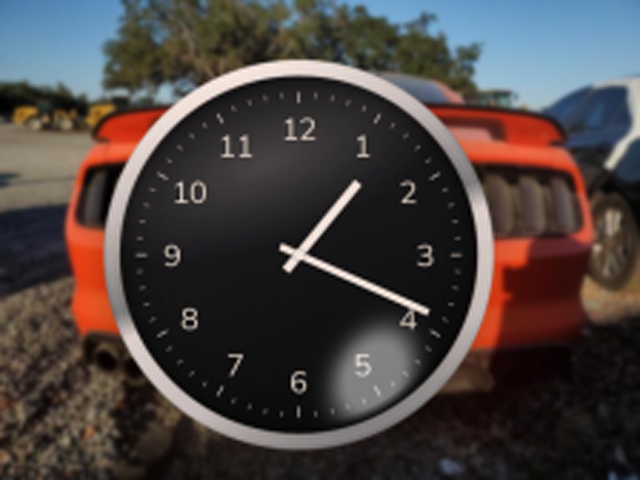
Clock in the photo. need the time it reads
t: 1:19
